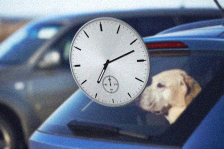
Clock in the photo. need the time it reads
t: 7:12
